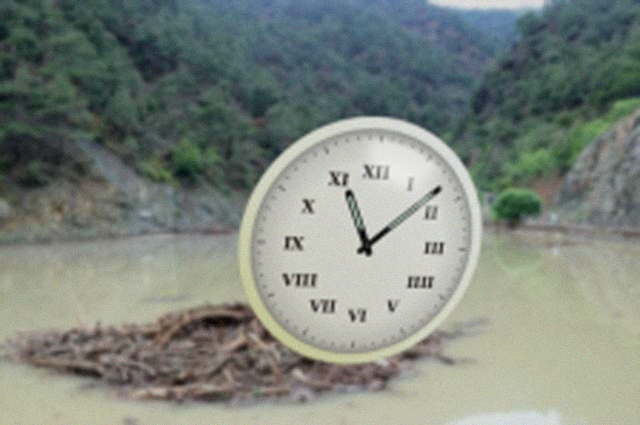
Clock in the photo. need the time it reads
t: 11:08
